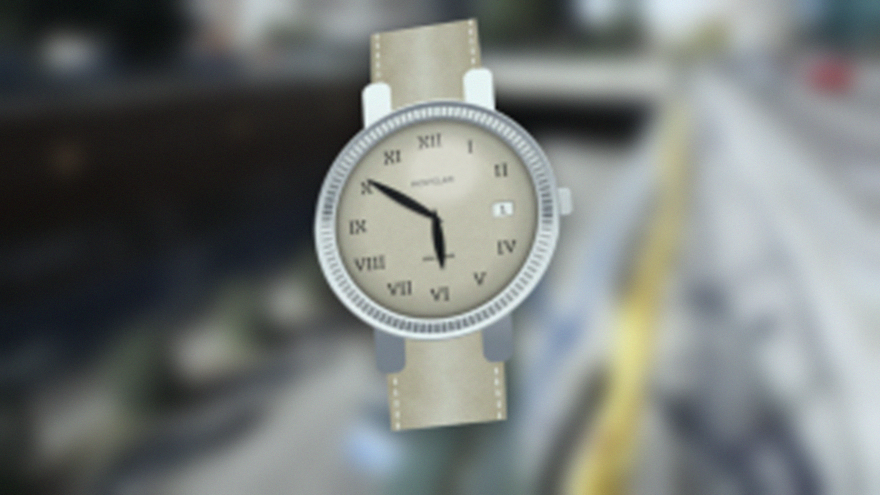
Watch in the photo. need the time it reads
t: 5:51
